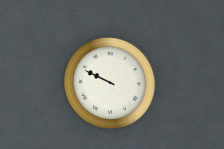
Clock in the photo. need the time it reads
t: 9:49
